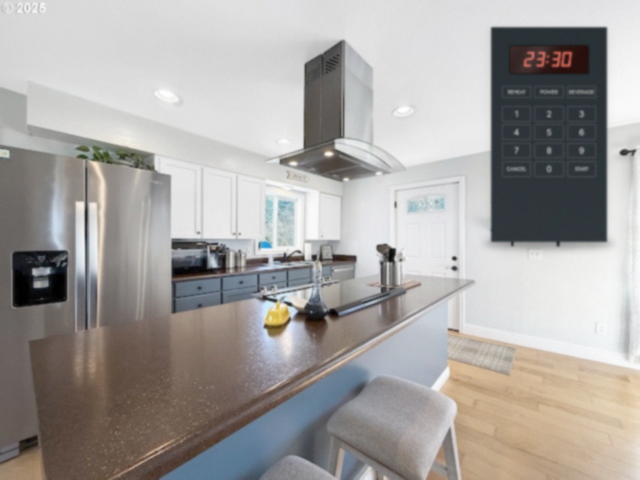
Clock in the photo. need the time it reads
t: 23:30
